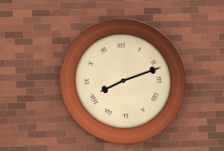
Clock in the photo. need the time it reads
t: 8:12
